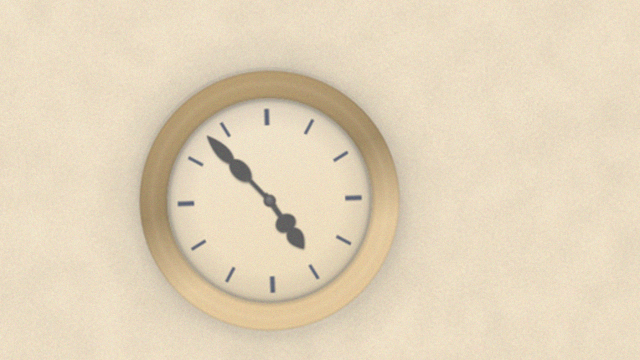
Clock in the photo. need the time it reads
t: 4:53
